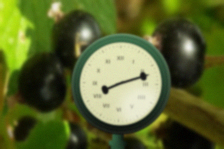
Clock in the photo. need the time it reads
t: 8:12
